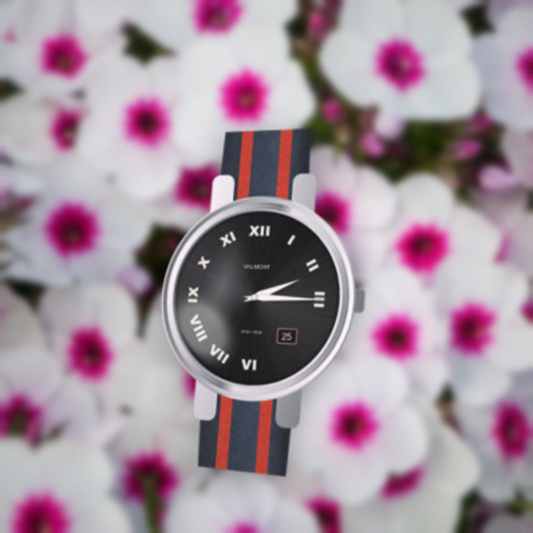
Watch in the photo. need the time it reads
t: 2:15
